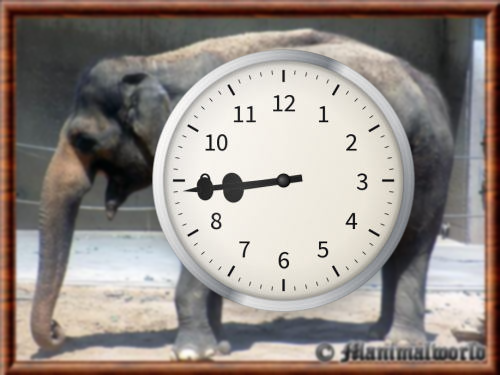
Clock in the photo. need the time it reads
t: 8:44
